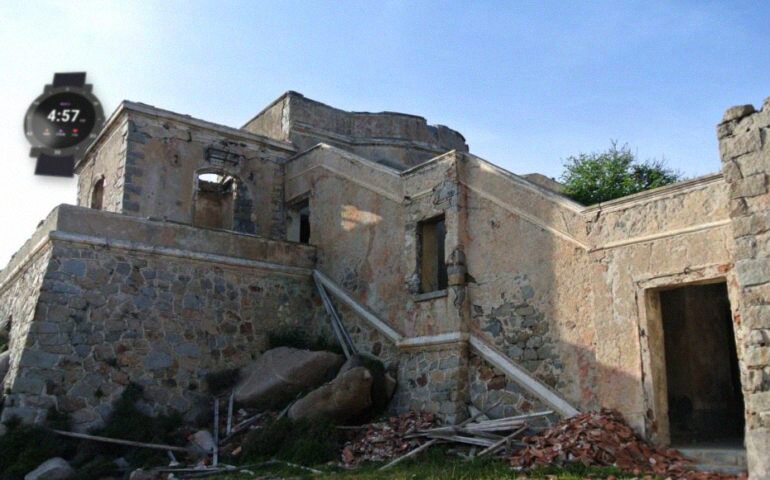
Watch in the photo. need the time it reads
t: 4:57
